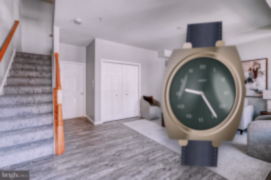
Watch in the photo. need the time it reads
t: 9:24
